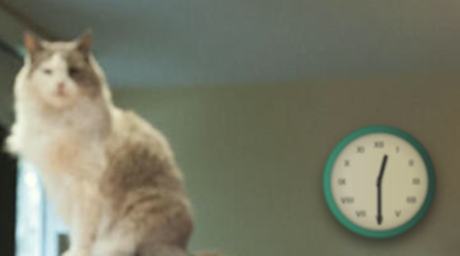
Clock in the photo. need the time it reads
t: 12:30
